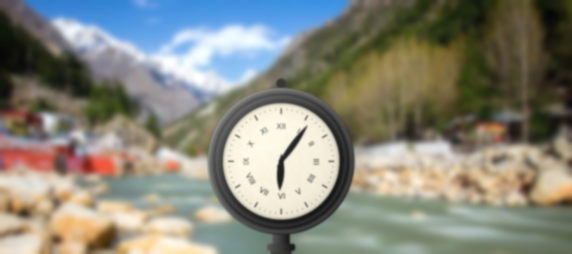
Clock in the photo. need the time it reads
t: 6:06
